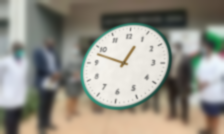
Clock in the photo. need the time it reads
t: 12:48
